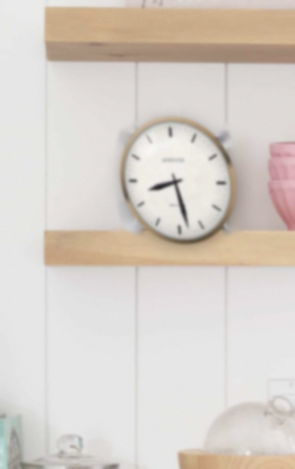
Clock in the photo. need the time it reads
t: 8:28
